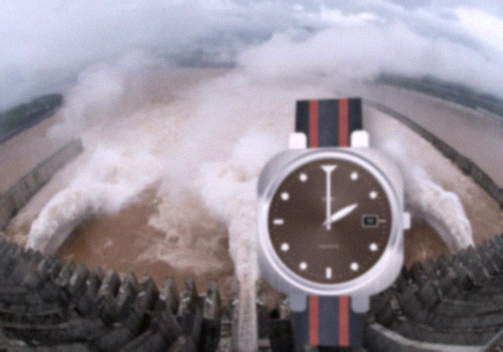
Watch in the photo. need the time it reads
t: 2:00
